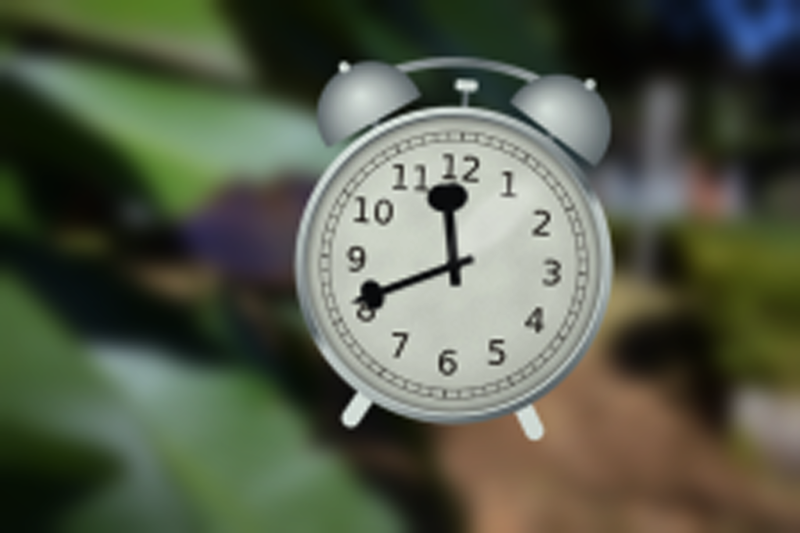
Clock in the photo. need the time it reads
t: 11:41
